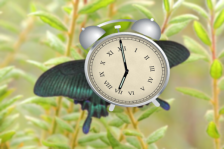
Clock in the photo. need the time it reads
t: 7:00
